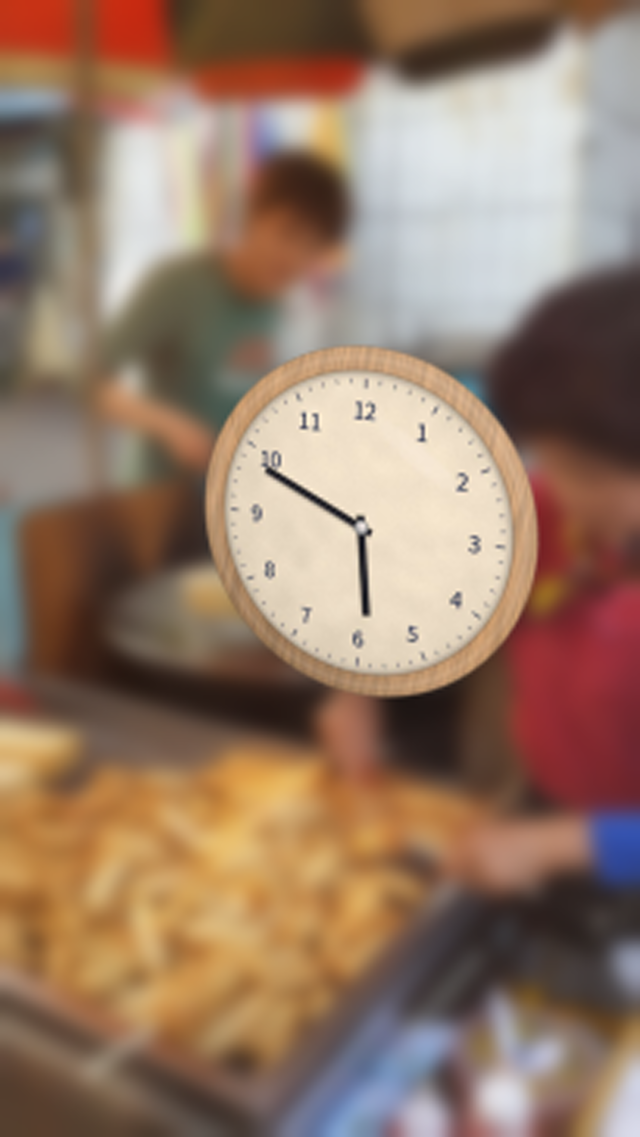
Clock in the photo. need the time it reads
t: 5:49
